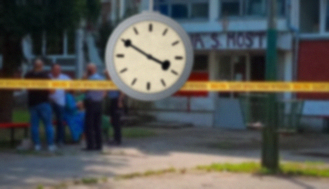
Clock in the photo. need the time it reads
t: 3:50
